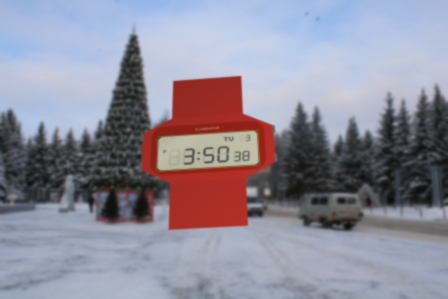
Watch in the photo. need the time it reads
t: 3:50:38
